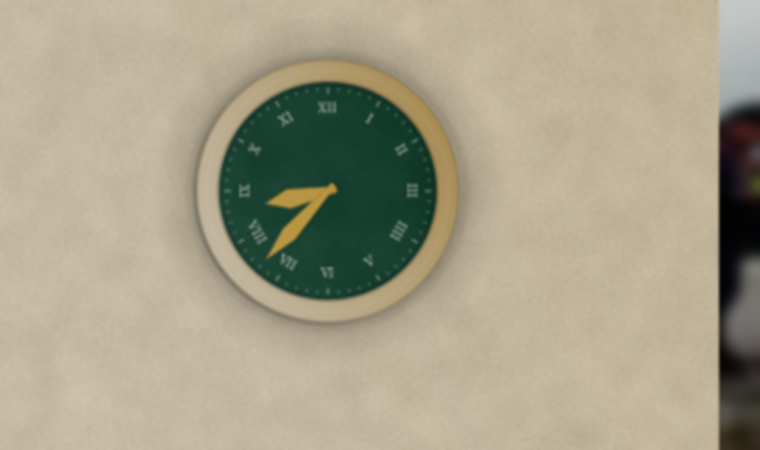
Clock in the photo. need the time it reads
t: 8:37
